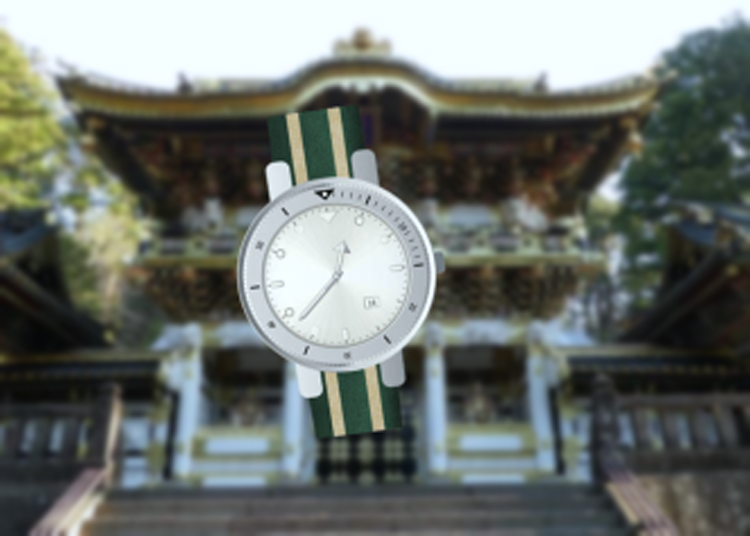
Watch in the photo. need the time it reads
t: 12:38
